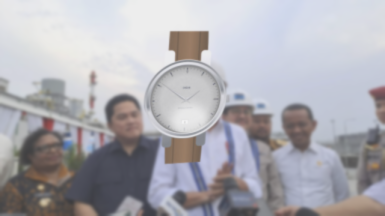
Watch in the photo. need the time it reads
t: 1:51
